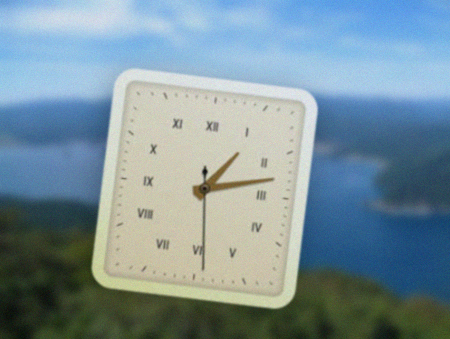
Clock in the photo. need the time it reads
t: 1:12:29
